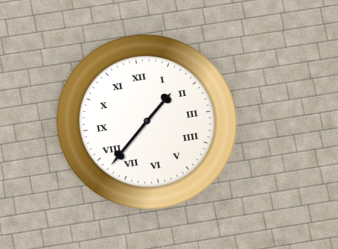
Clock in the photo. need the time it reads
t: 1:38
